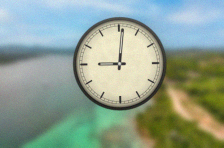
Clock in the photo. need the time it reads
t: 9:01
